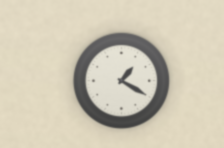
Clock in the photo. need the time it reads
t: 1:20
